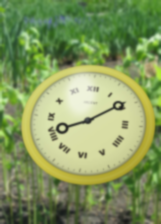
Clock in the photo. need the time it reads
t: 8:09
